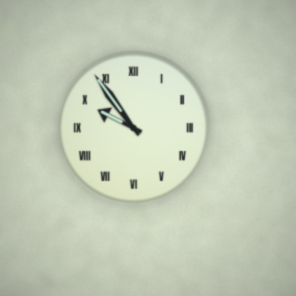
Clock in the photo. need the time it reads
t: 9:54
